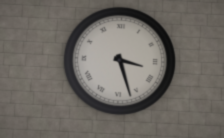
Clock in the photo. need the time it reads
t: 3:27
